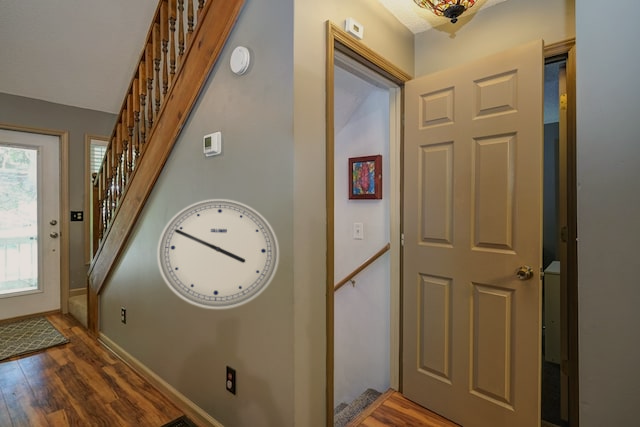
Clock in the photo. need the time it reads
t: 3:49
